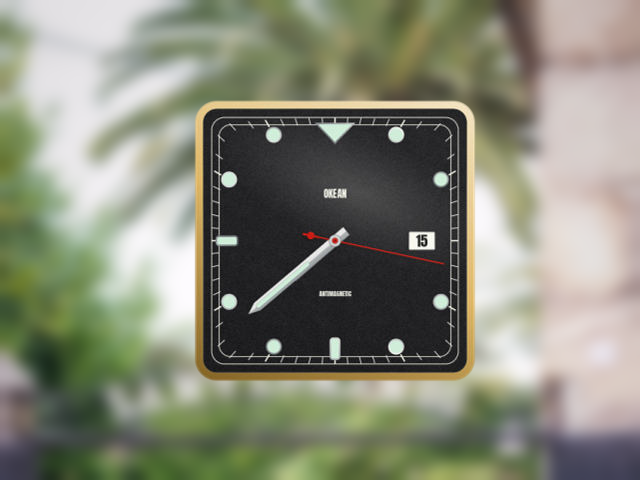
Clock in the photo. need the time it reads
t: 7:38:17
